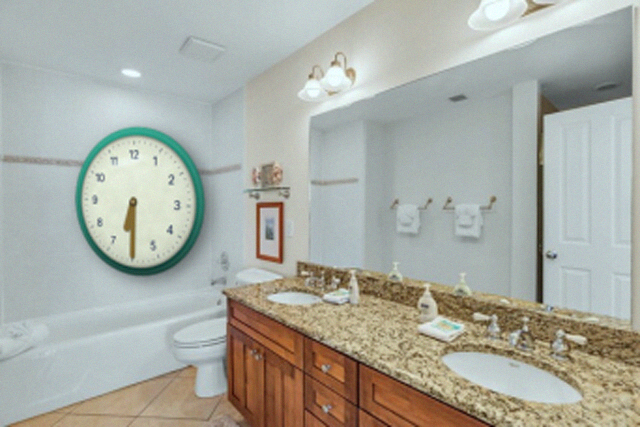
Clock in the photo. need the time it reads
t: 6:30
